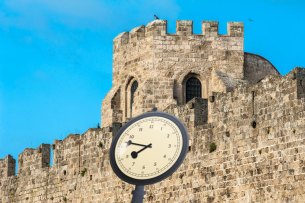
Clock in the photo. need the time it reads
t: 7:47
